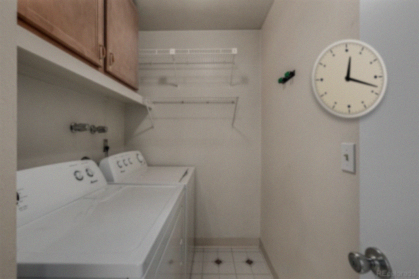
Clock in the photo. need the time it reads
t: 12:18
